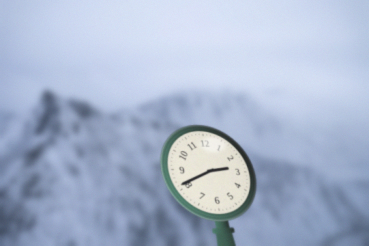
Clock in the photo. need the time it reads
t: 2:41
